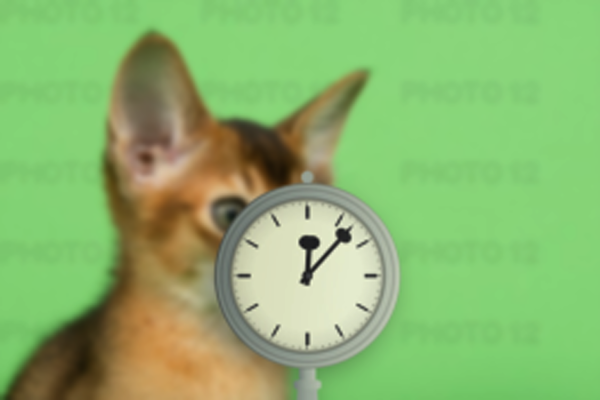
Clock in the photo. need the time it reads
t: 12:07
